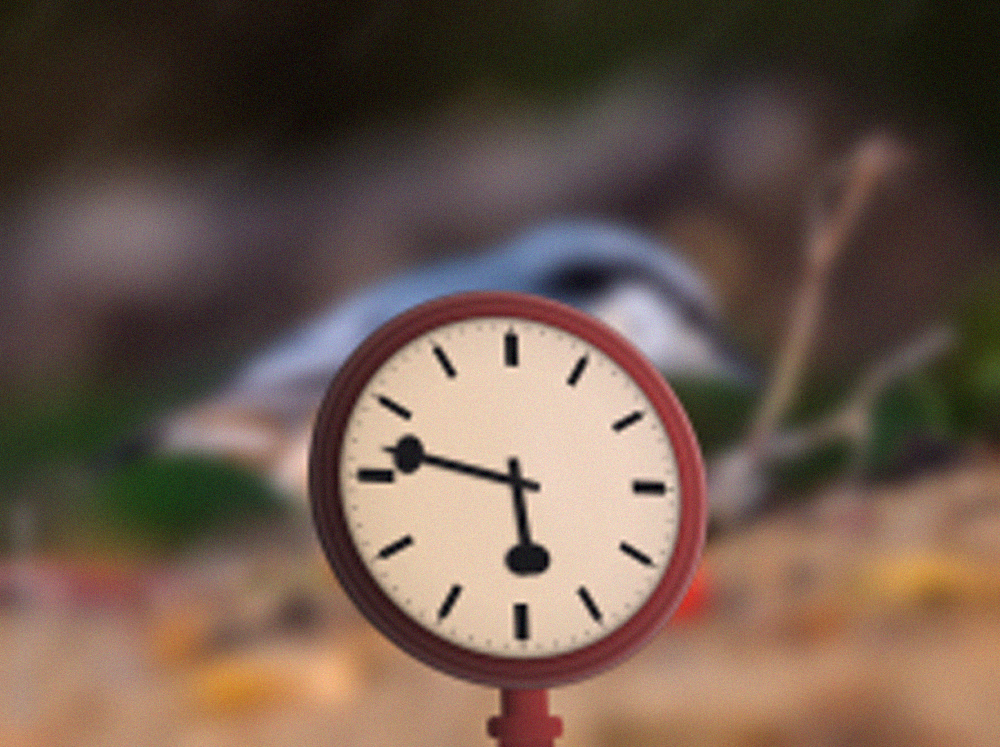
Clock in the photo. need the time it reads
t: 5:47
